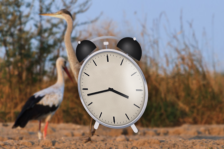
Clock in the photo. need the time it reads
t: 3:43
